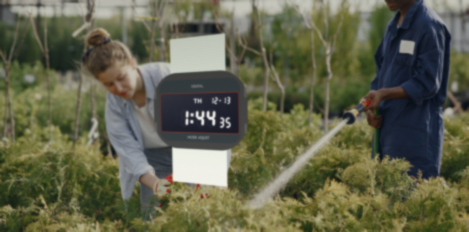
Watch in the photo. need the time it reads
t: 1:44
